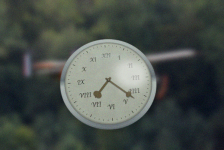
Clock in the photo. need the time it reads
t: 7:22
